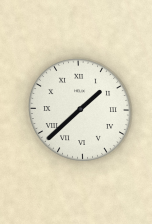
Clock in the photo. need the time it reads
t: 1:38
